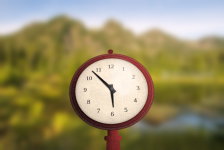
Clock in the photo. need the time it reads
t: 5:53
